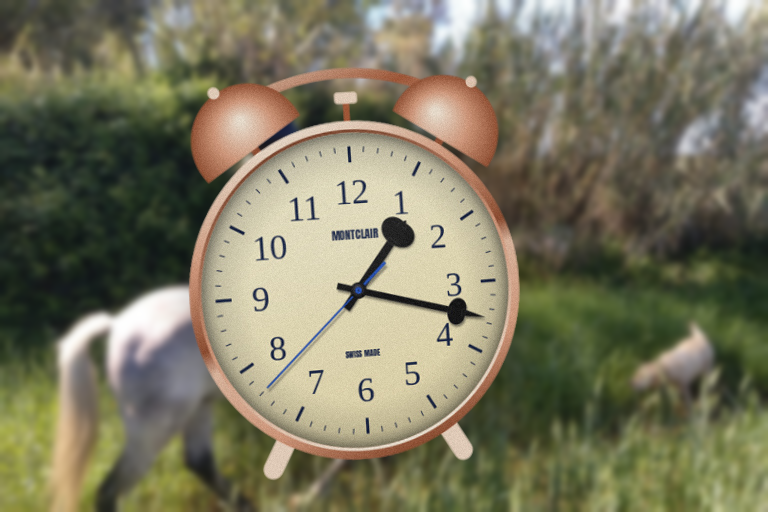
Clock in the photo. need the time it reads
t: 1:17:38
